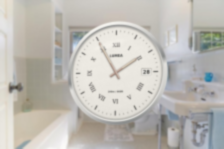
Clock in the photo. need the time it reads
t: 1:55
